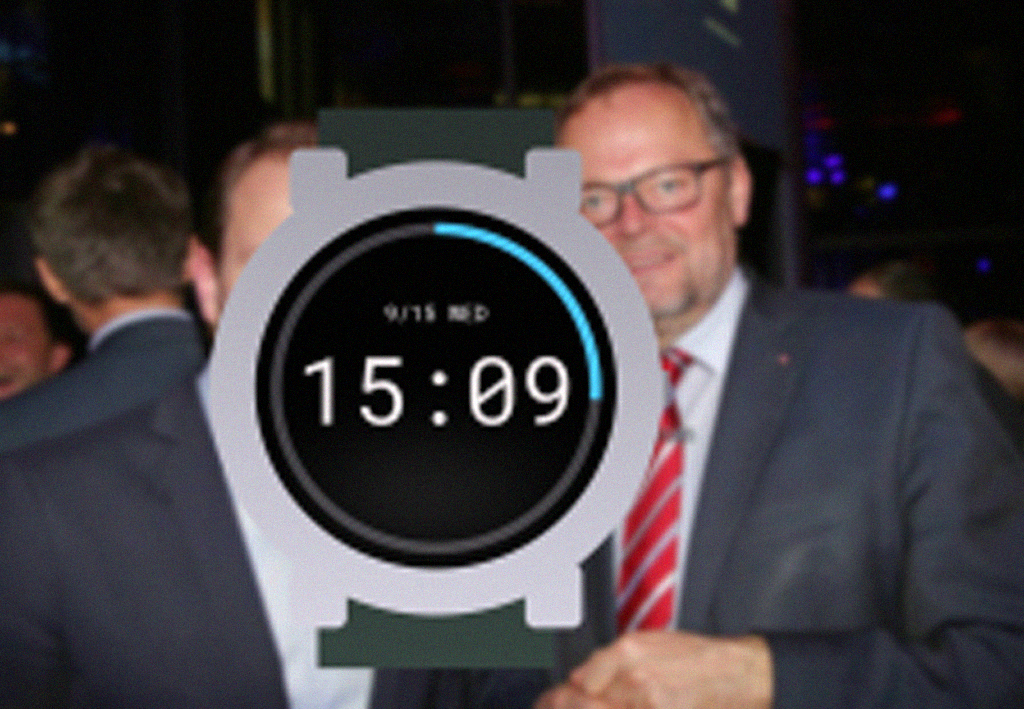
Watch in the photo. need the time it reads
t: 15:09
